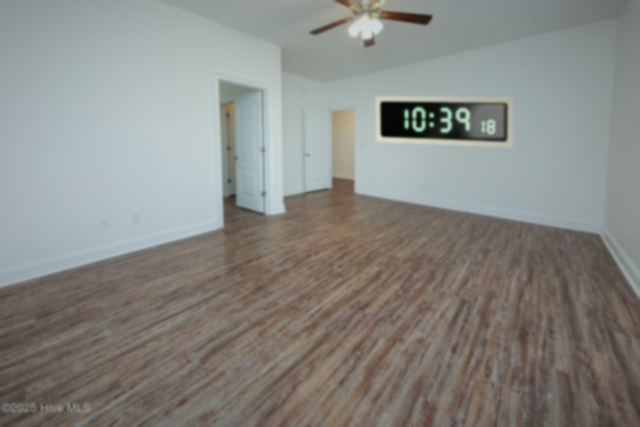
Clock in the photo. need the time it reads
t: 10:39:18
